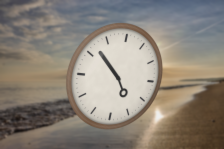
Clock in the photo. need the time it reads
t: 4:52
